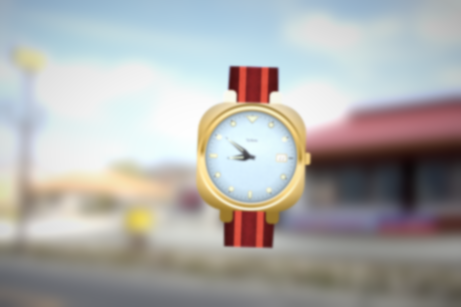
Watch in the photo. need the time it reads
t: 8:51
